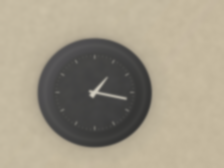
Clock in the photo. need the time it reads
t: 1:17
